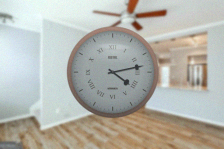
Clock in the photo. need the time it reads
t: 4:13
